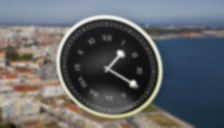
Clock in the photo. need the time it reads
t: 1:20
